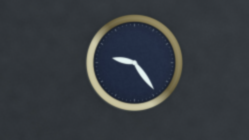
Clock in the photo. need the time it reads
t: 9:24
